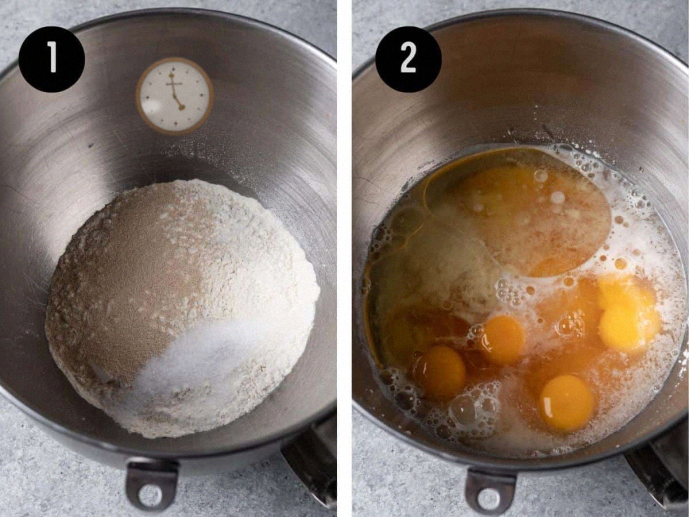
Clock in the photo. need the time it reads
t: 4:59
